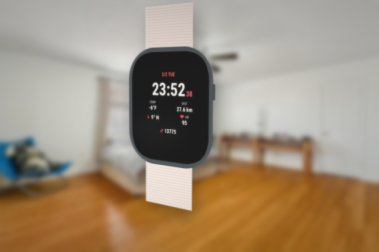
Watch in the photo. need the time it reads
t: 23:52
